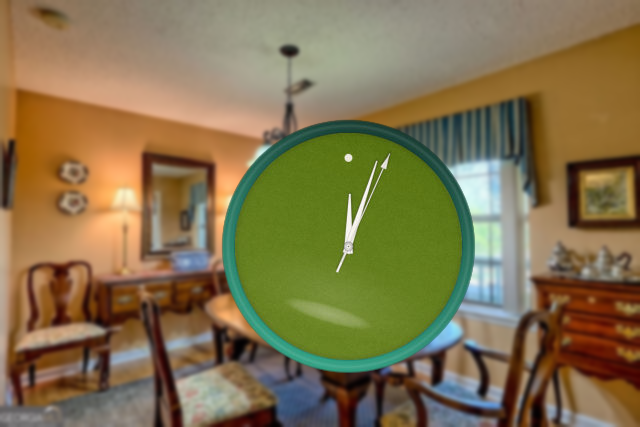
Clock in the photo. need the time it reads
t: 12:03:04
